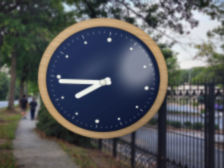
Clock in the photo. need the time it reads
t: 7:44
